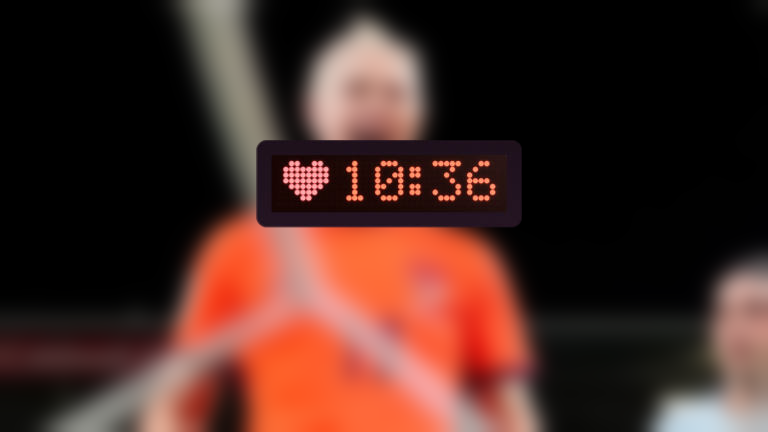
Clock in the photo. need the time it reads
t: 10:36
